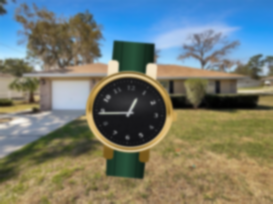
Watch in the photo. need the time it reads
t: 12:44
